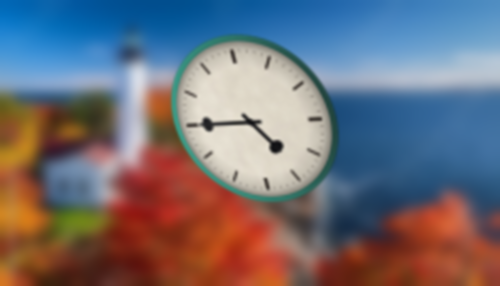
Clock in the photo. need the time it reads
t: 4:45
